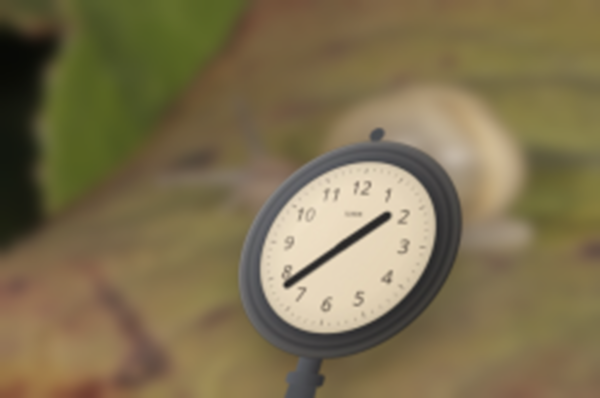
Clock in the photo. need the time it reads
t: 1:38
